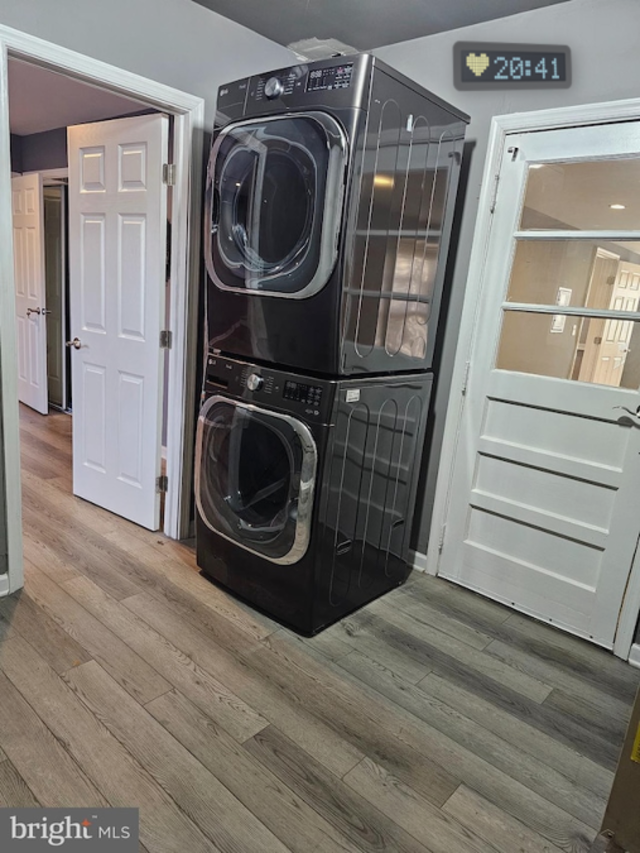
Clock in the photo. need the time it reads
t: 20:41
